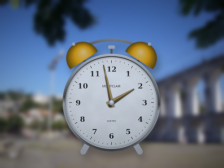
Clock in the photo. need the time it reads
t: 1:58
